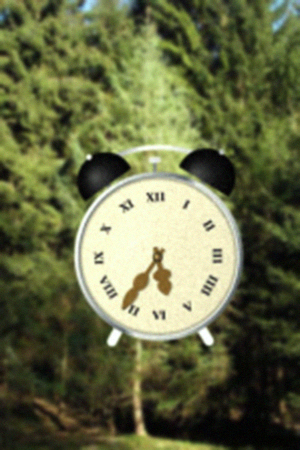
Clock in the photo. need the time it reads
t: 5:36
